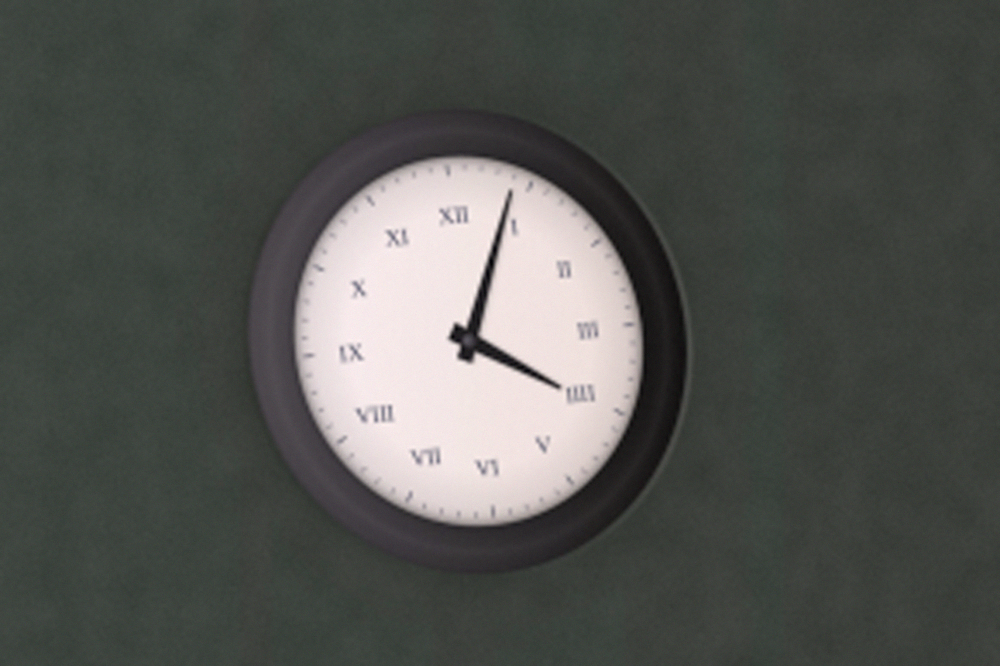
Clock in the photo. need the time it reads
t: 4:04
